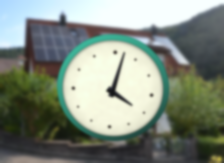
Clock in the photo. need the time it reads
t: 4:02
